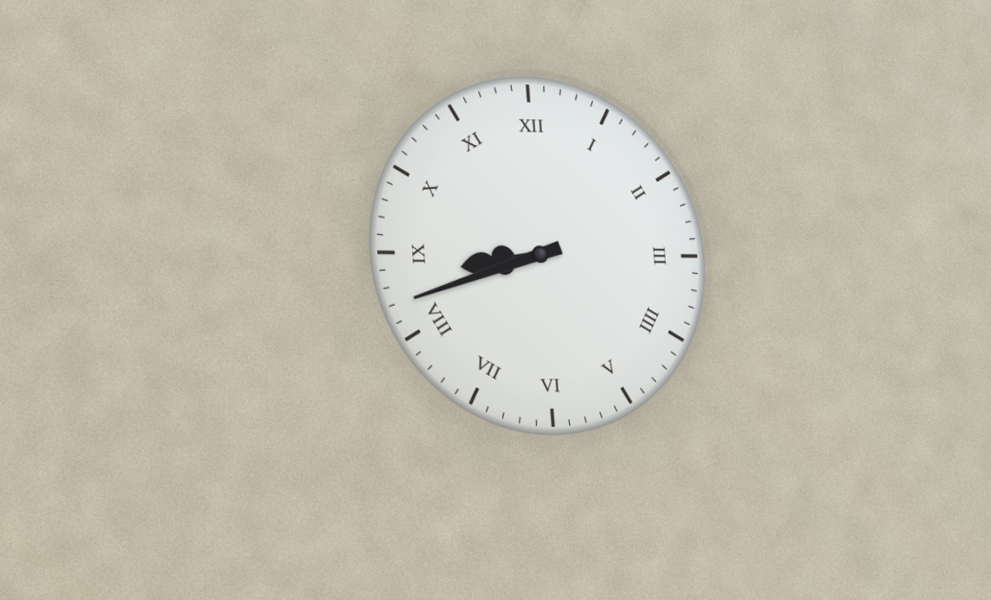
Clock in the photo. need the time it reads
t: 8:42
